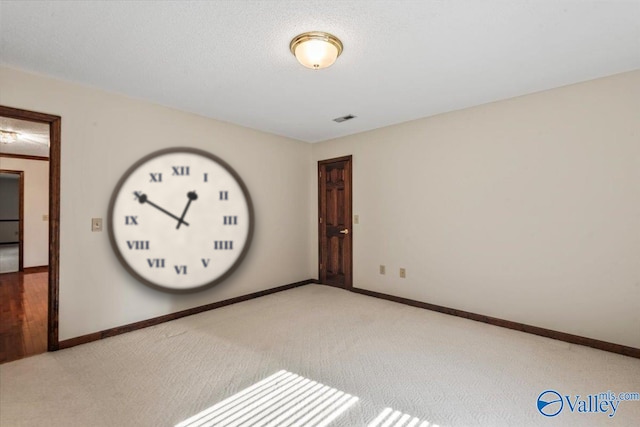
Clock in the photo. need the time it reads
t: 12:50
